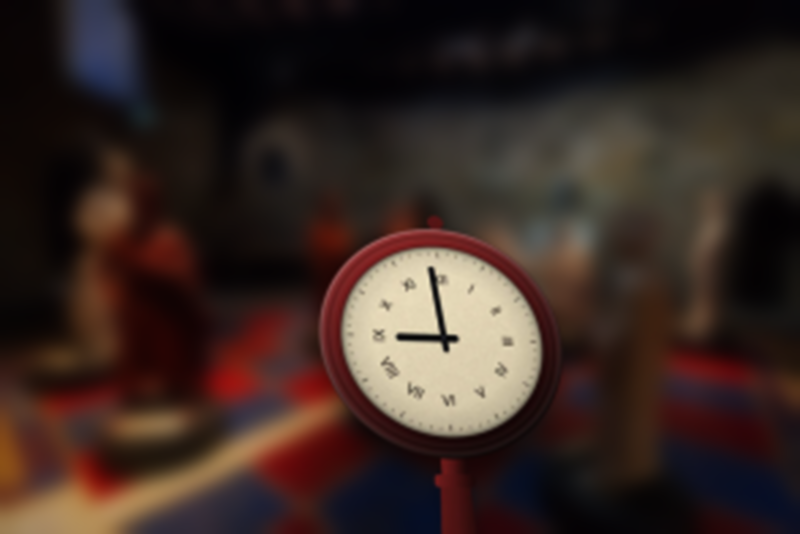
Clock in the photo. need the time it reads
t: 8:59
